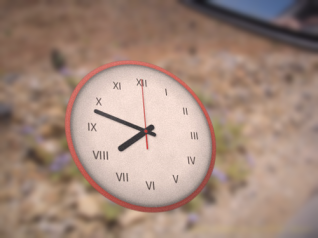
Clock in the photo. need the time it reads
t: 7:48:00
